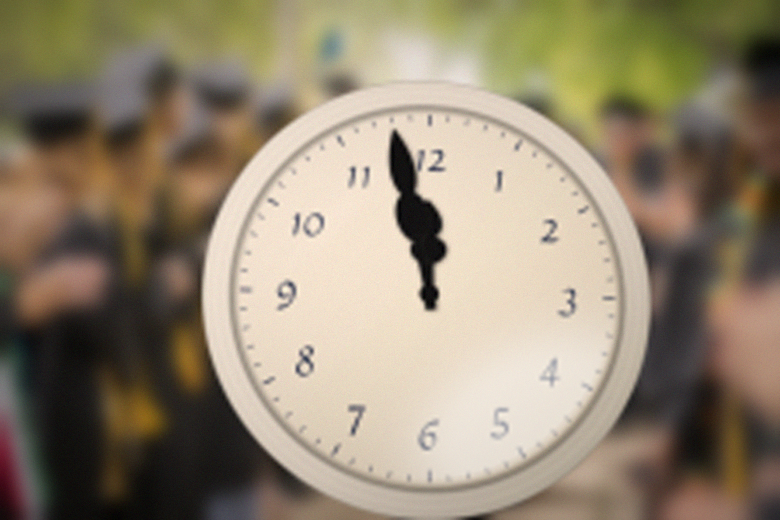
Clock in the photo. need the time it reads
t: 11:58
